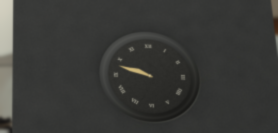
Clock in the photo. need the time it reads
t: 9:48
